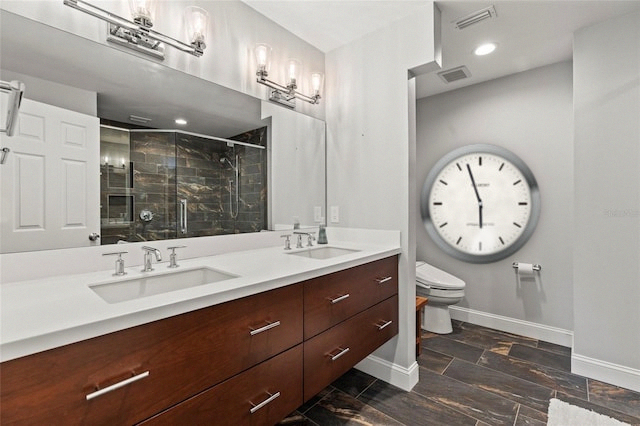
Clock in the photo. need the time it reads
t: 5:57
